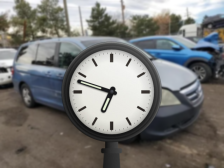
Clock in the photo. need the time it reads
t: 6:48
